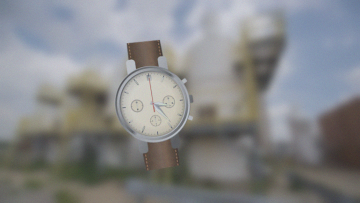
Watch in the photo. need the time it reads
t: 3:24
